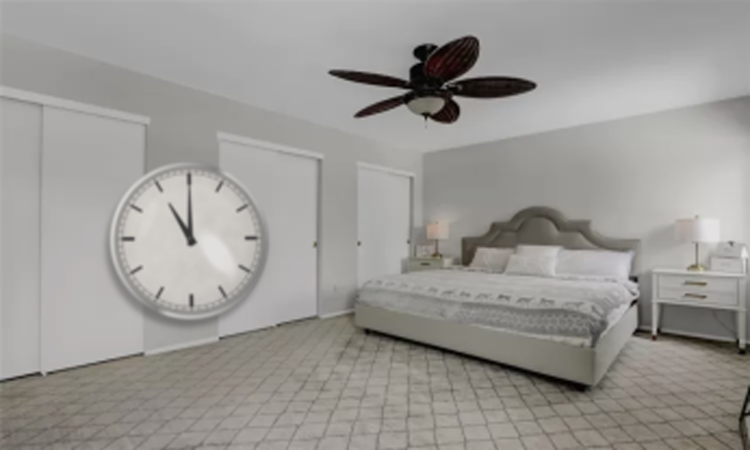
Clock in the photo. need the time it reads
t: 11:00
